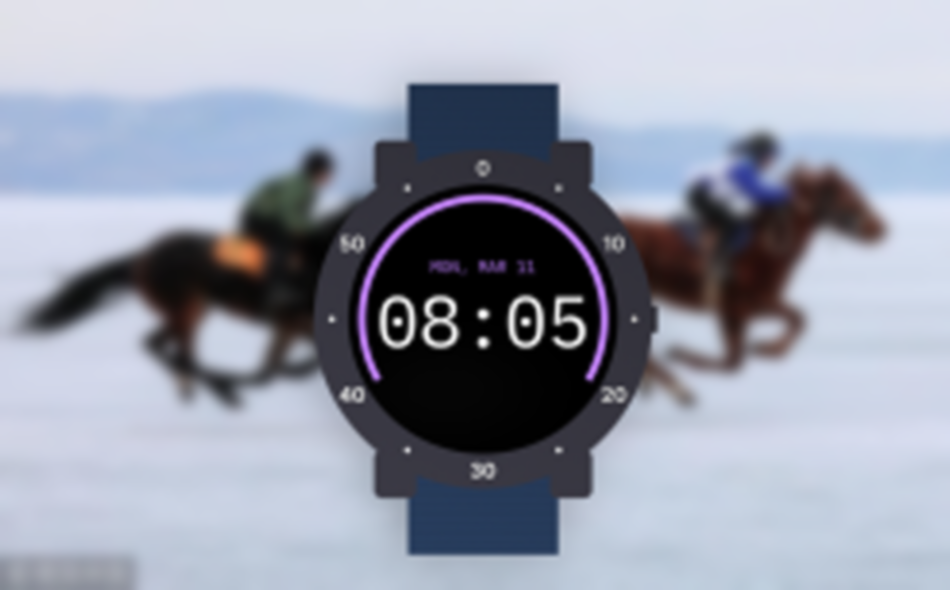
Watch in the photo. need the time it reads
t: 8:05
